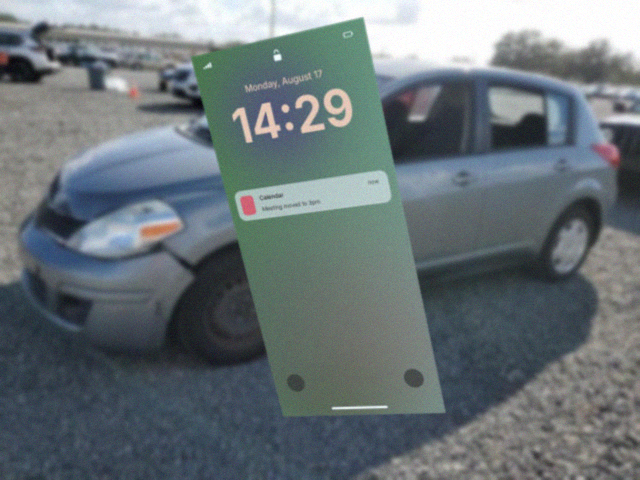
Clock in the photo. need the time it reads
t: 14:29
